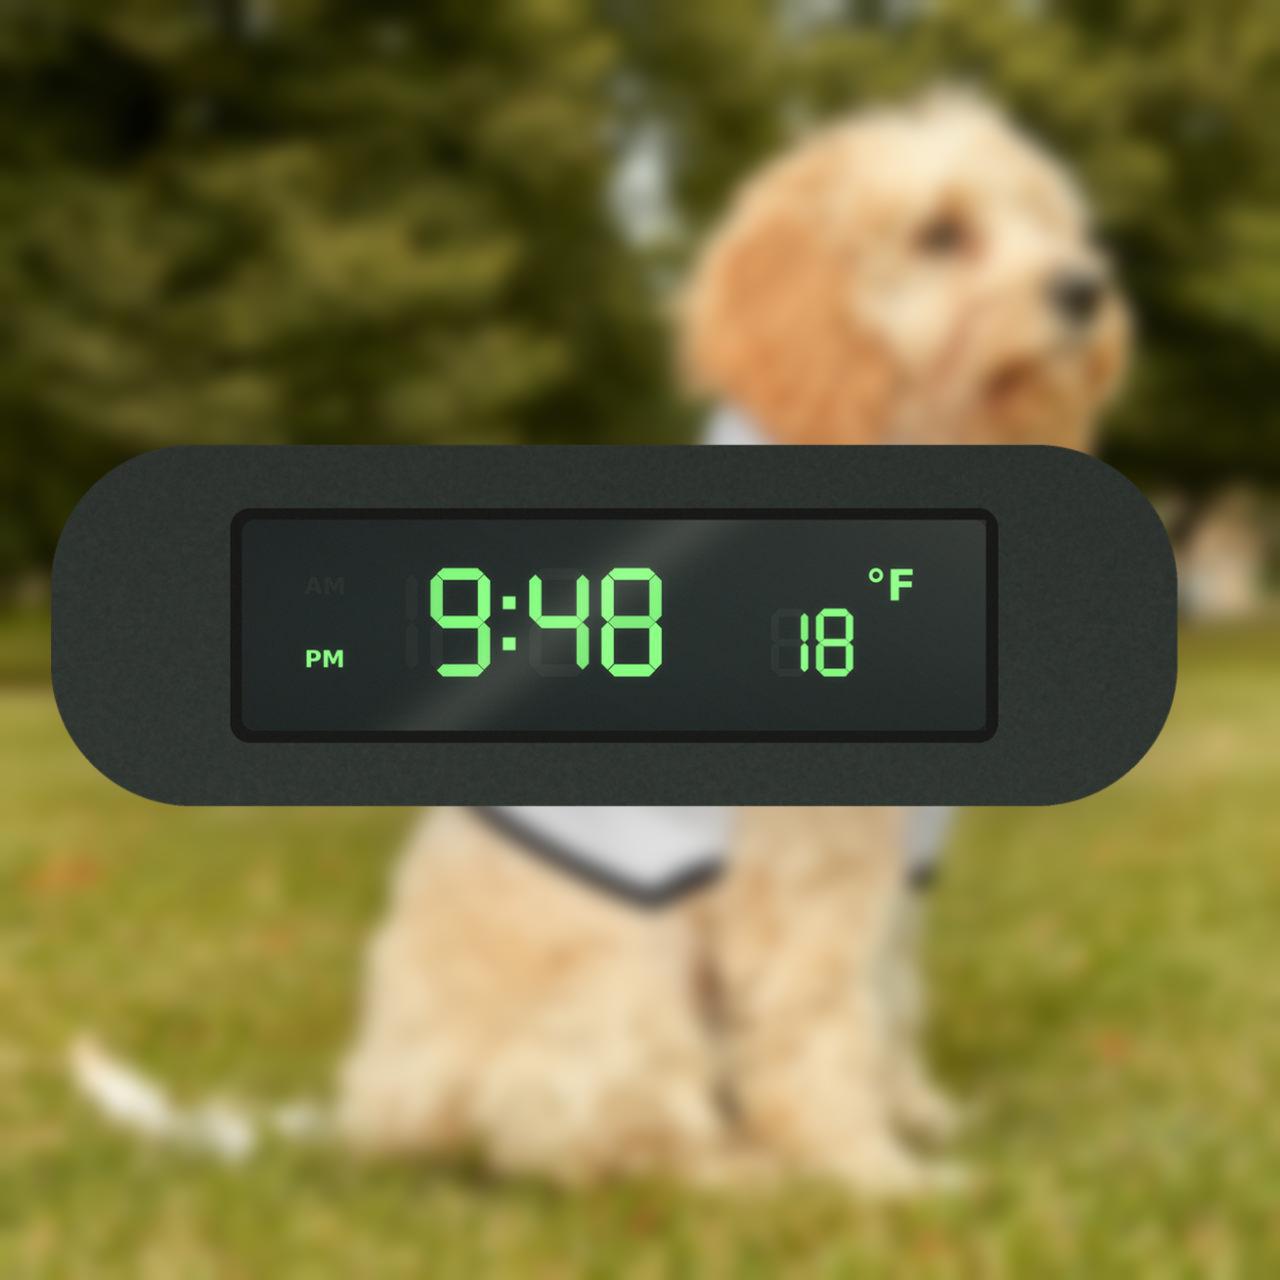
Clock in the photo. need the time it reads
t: 9:48
